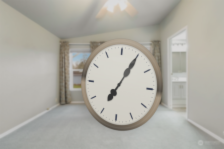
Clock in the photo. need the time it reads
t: 7:05
